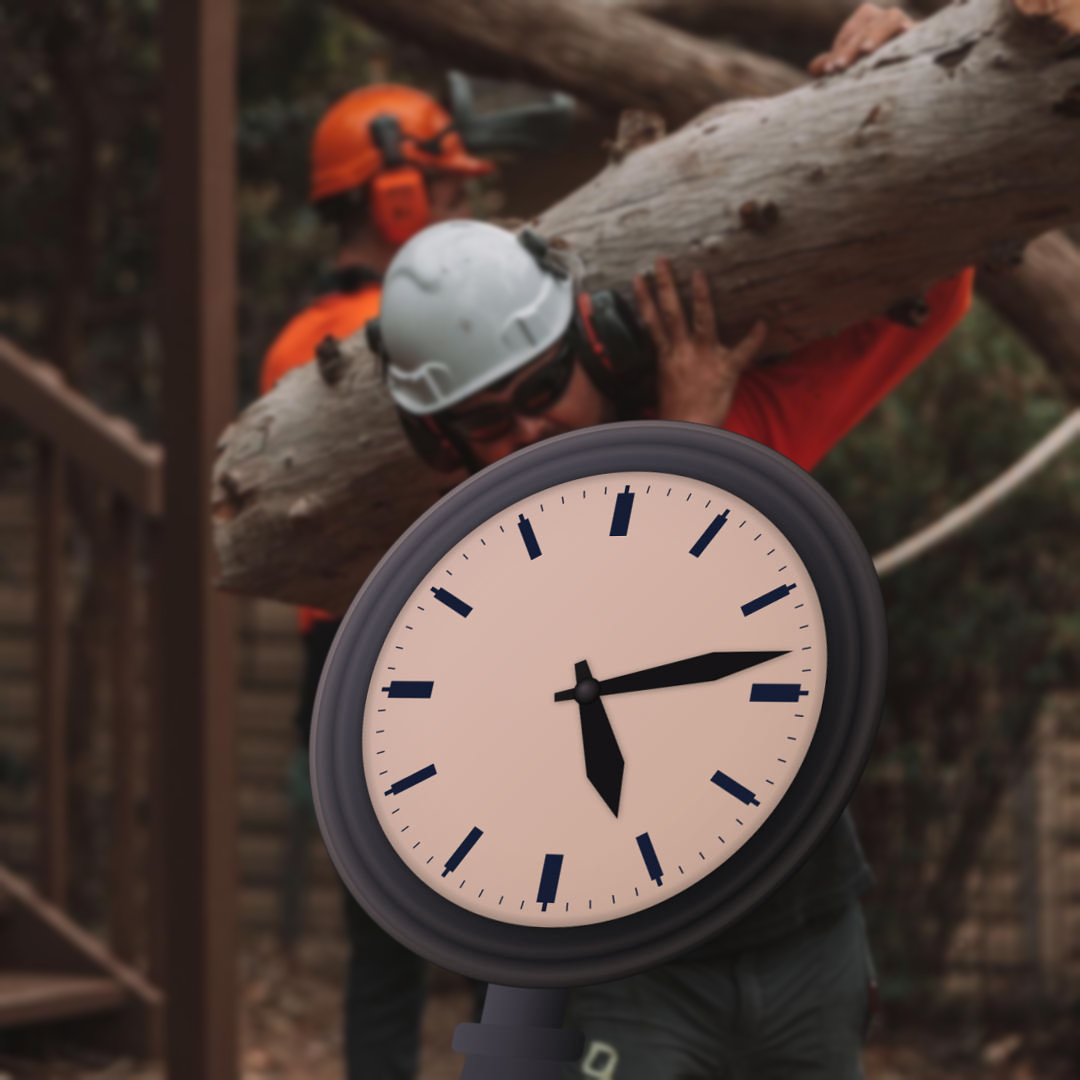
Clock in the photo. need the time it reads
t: 5:13
